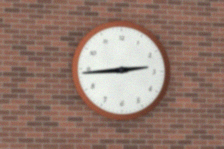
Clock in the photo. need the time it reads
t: 2:44
